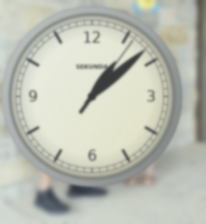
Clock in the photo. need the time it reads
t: 1:08:06
